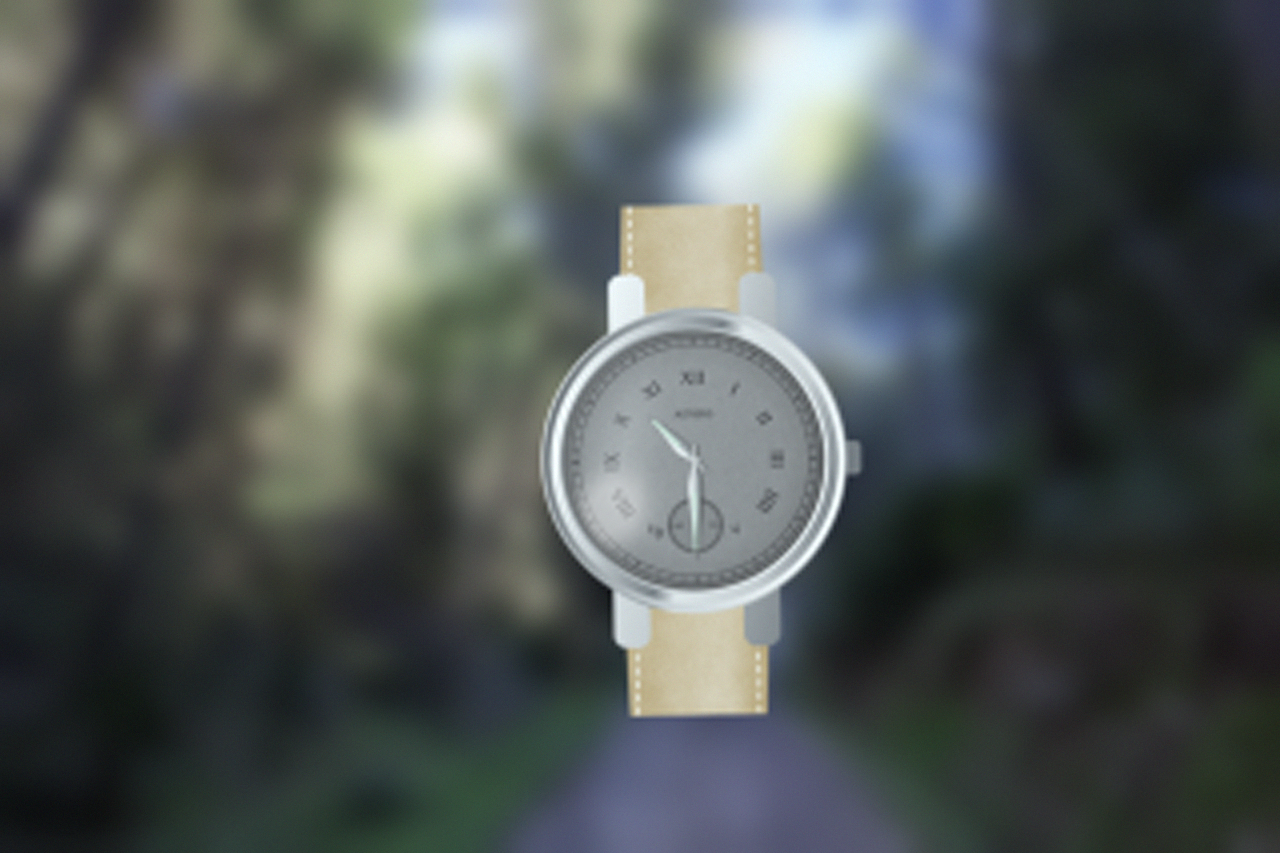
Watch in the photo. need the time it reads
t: 10:30
